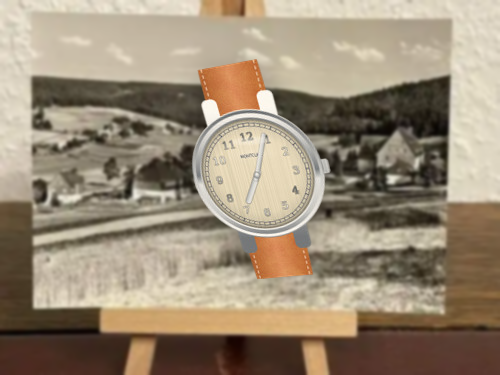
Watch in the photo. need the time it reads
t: 7:04
